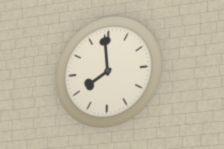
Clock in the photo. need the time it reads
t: 7:59
